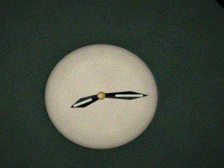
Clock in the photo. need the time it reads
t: 8:15
